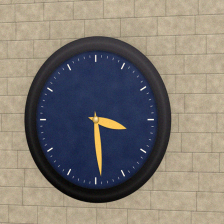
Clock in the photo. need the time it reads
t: 3:29
